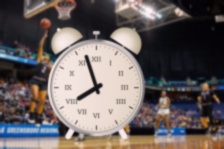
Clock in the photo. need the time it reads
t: 7:57
